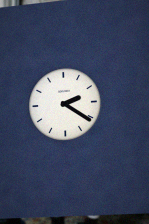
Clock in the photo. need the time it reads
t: 2:21
